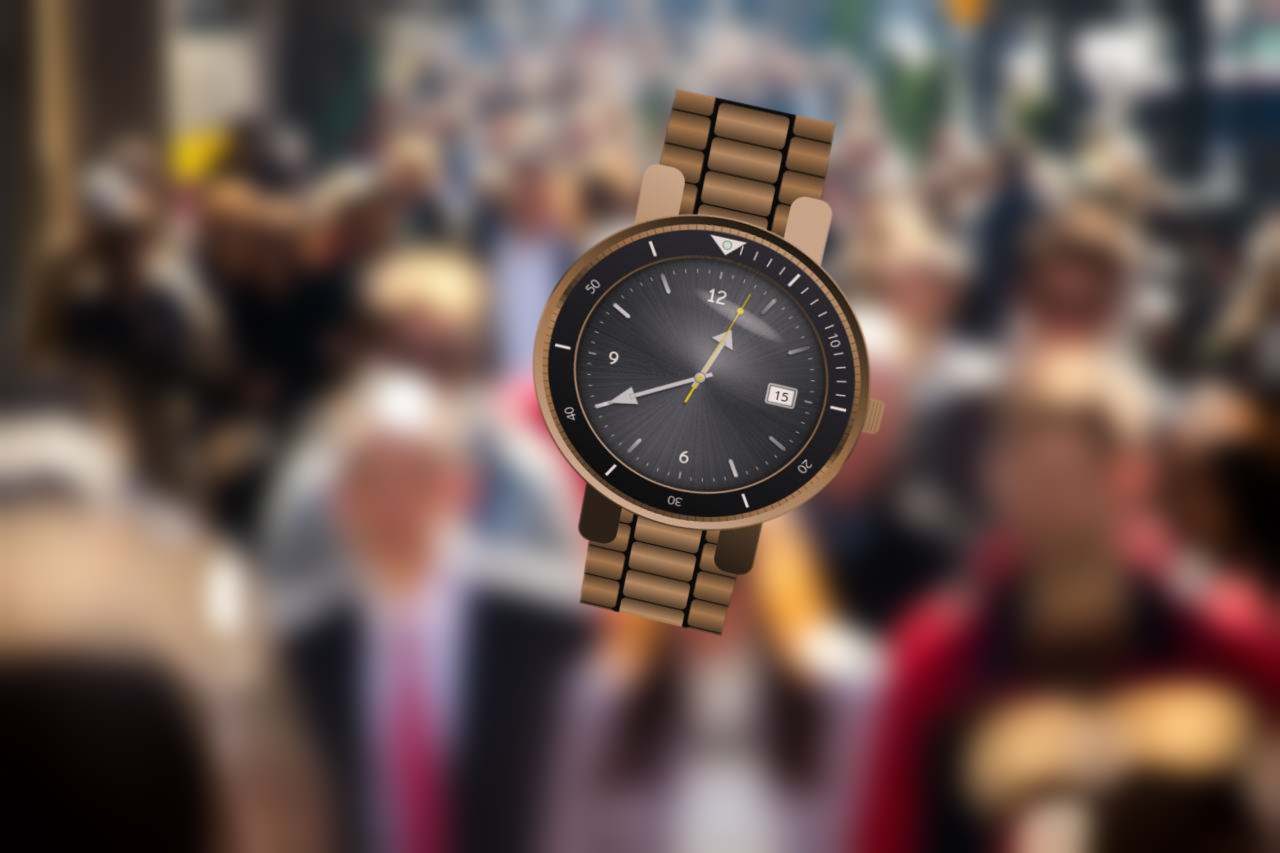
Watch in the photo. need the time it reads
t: 12:40:03
